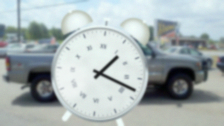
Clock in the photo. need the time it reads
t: 1:18
